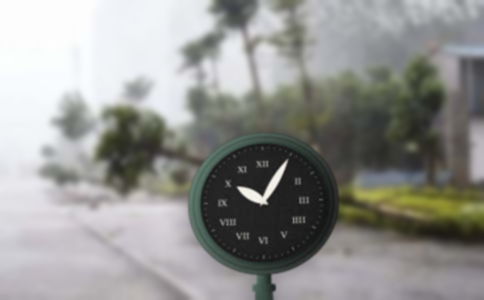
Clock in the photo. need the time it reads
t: 10:05
